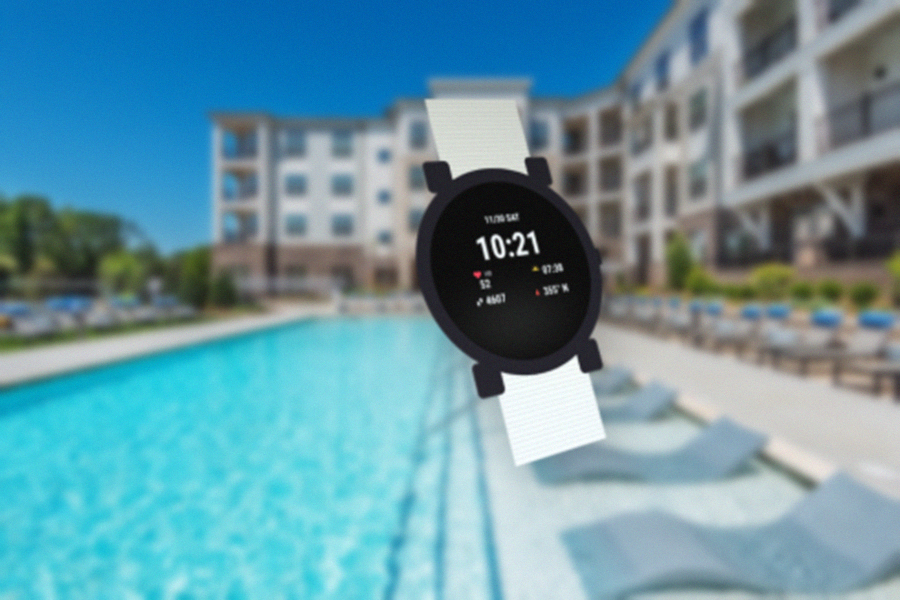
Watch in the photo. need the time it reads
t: 10:21
